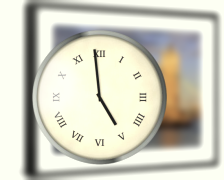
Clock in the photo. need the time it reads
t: 4:59
